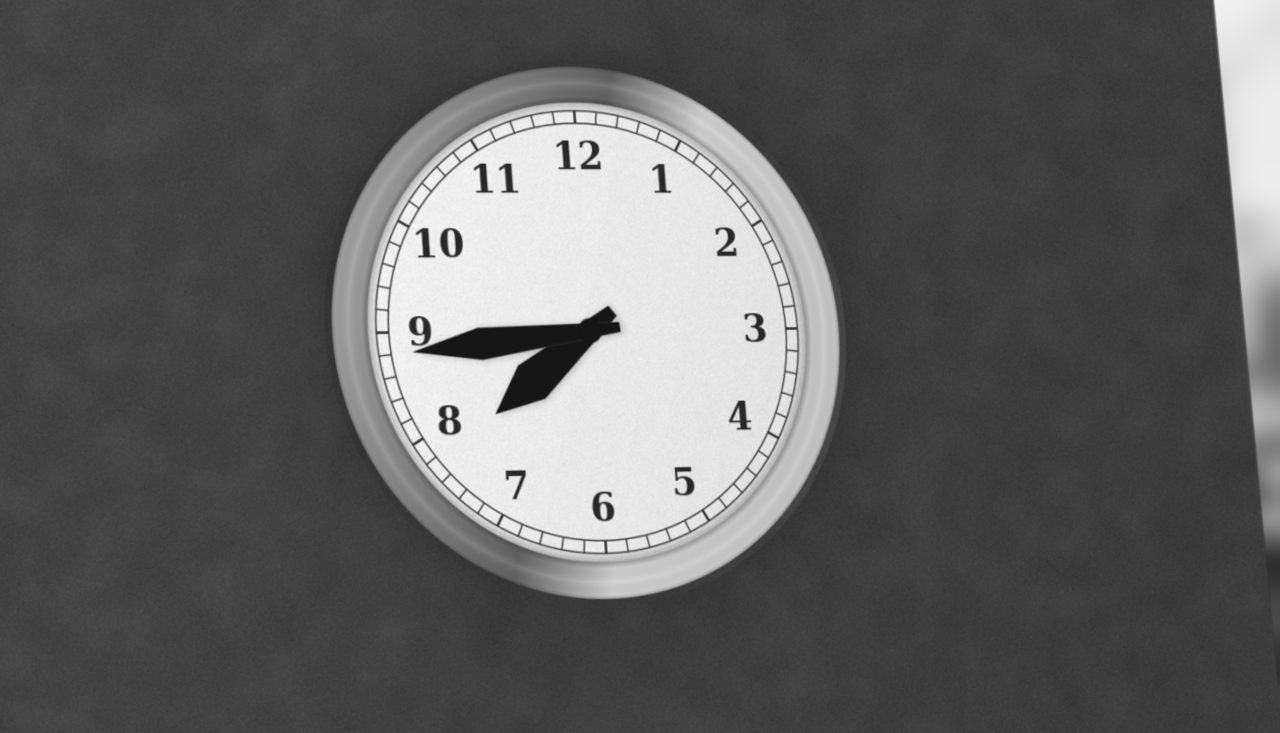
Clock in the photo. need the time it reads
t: 7:44
